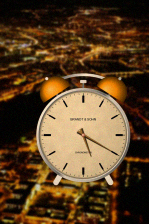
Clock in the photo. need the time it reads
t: 5:20
